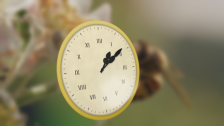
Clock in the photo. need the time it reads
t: 1:09
